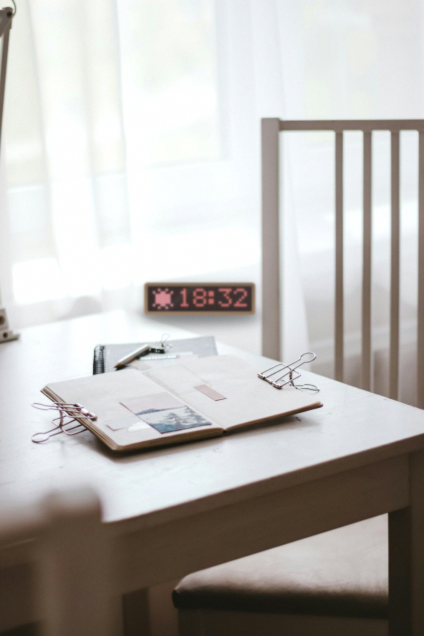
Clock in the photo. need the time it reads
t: 18:32
